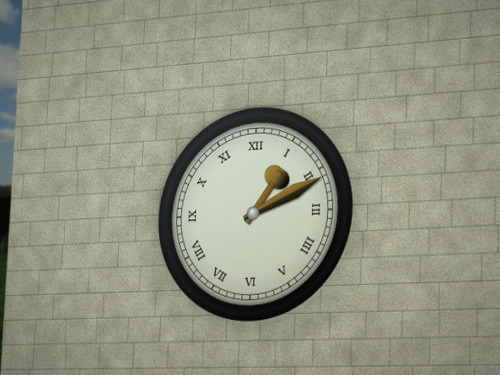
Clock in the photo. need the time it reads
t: 1:11
